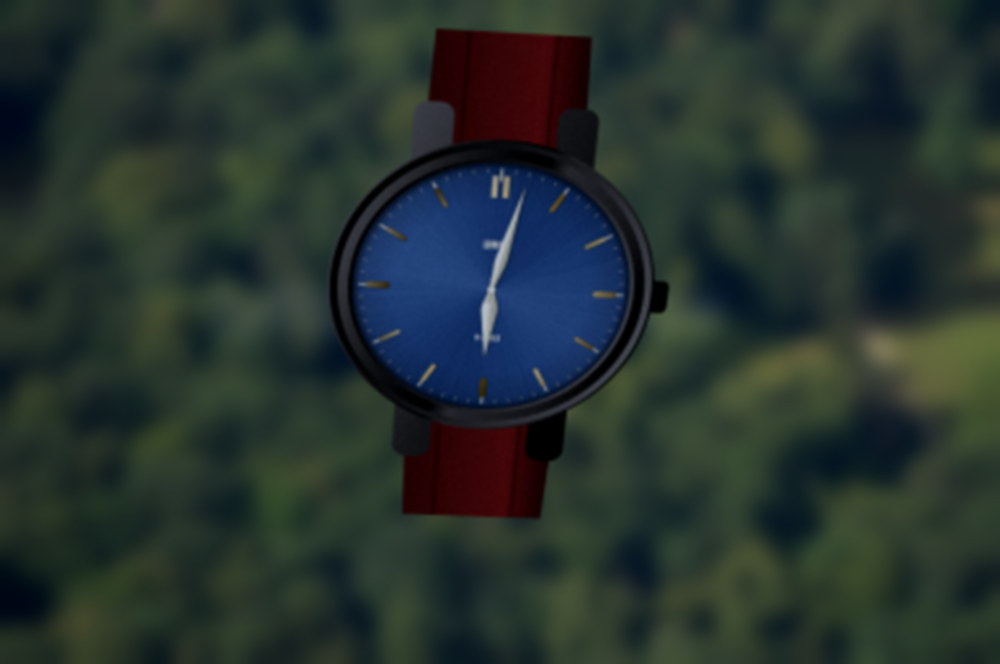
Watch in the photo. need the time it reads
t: 6:02
